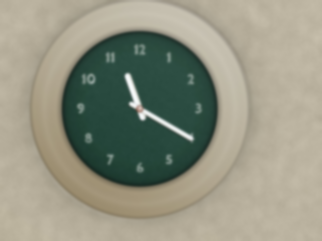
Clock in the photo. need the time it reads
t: 11:20
